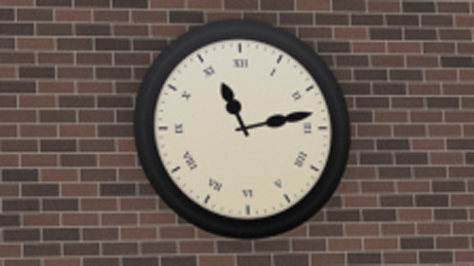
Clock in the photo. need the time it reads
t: 11:13
